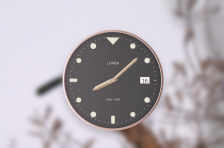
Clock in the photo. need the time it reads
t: 8:08
